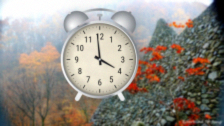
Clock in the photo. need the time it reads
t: 3:59
